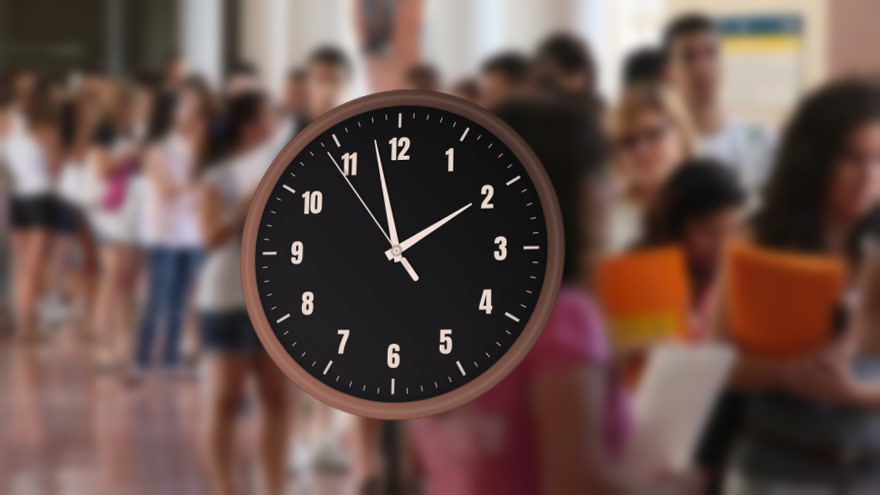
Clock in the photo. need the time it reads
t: 1:57:54
